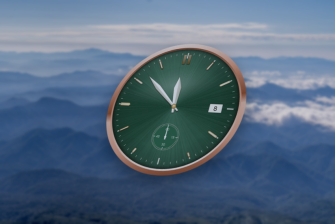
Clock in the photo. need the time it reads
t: 11:52
